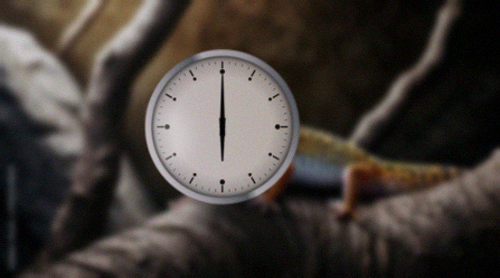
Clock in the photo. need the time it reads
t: 6:00
